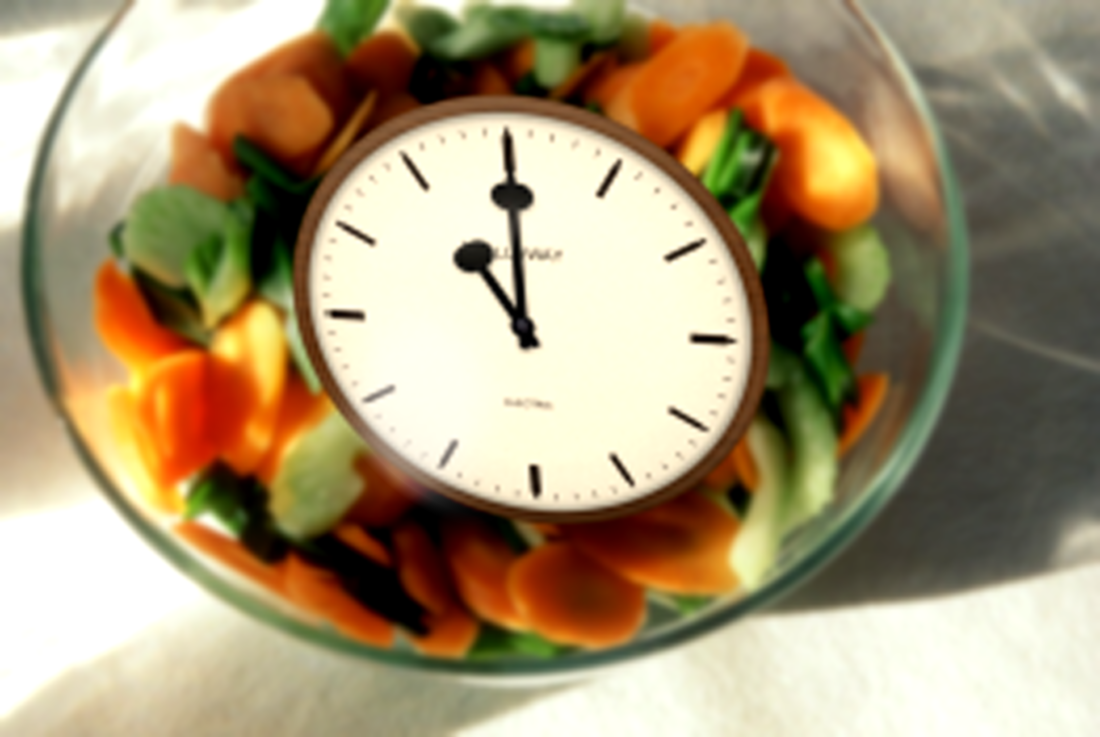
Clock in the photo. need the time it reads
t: 11:00
